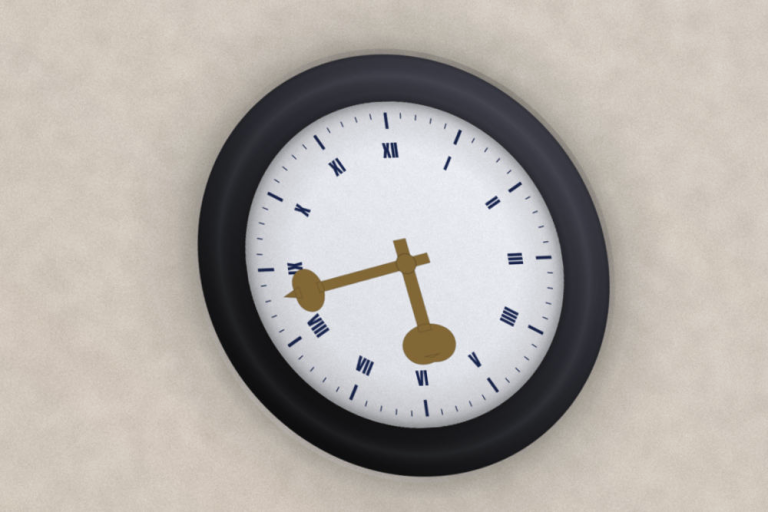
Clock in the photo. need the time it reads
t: 5:43
